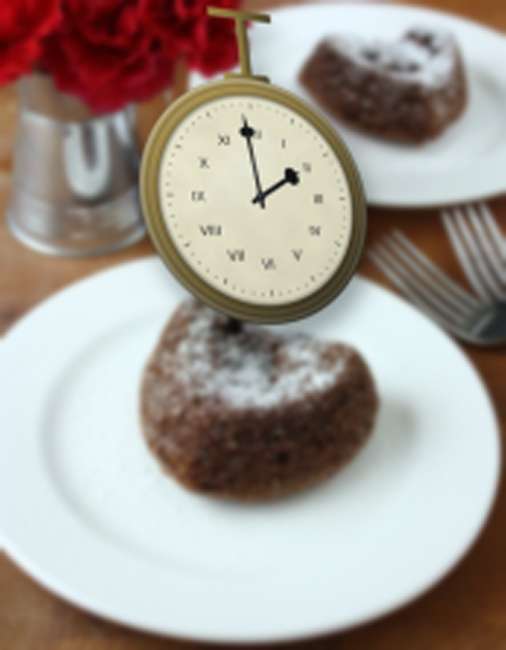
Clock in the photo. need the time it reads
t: 1:59
